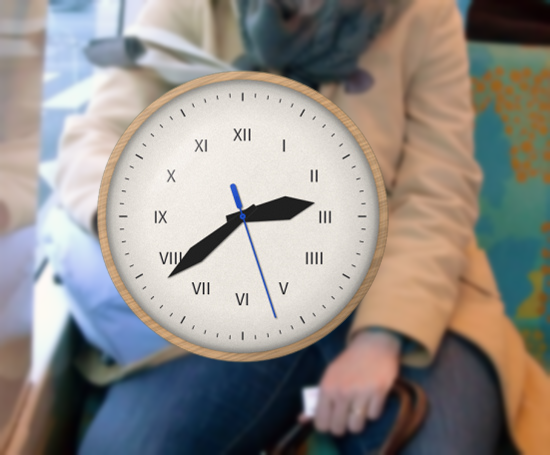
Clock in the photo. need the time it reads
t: 2:38:27
